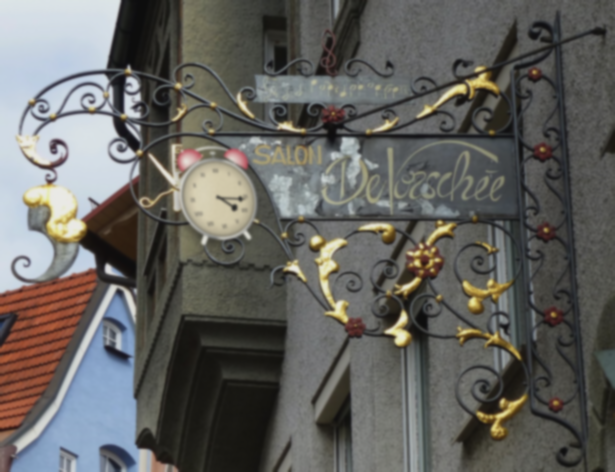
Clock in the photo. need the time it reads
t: 4:16
